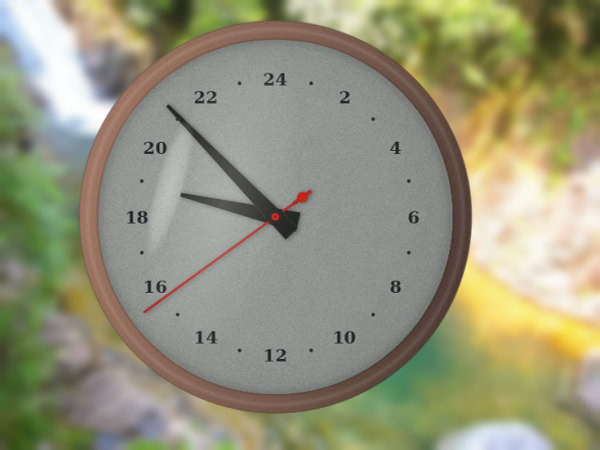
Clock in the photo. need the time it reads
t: 18:52:39
